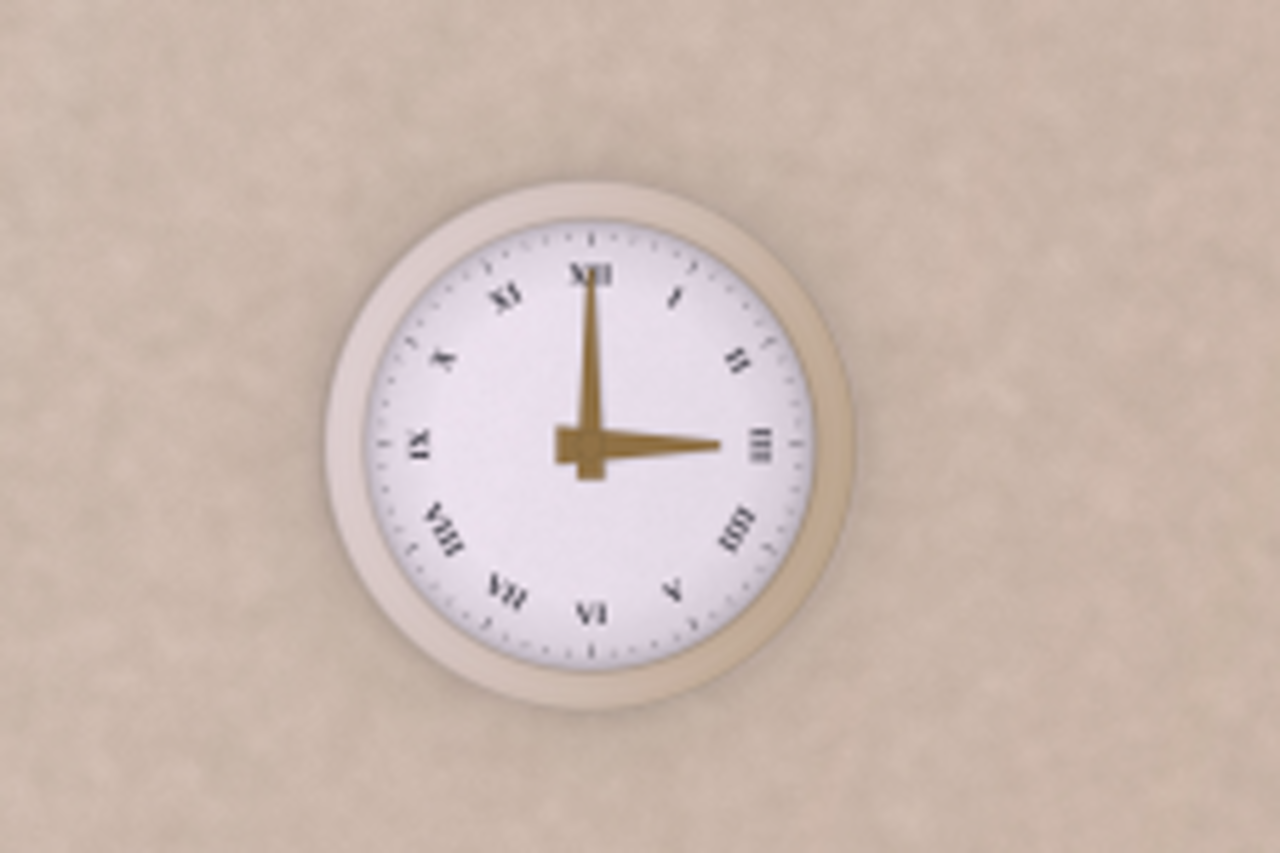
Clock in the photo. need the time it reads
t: 3:00
